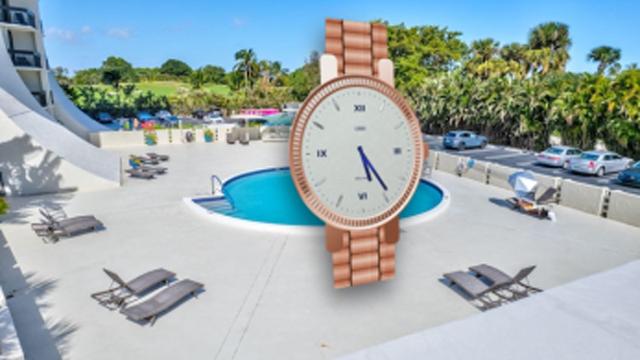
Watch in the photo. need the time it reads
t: 5:24
